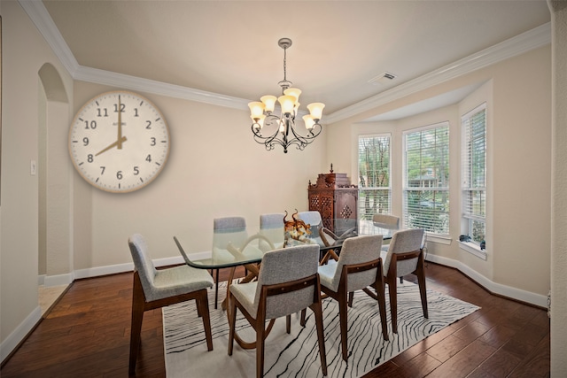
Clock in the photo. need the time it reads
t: 8:00
